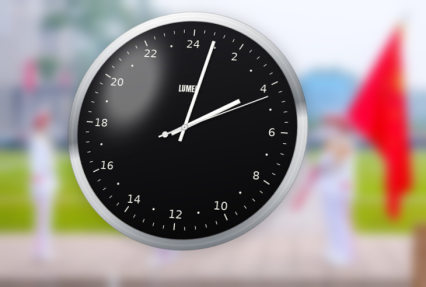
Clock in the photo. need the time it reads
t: 4:02:11
